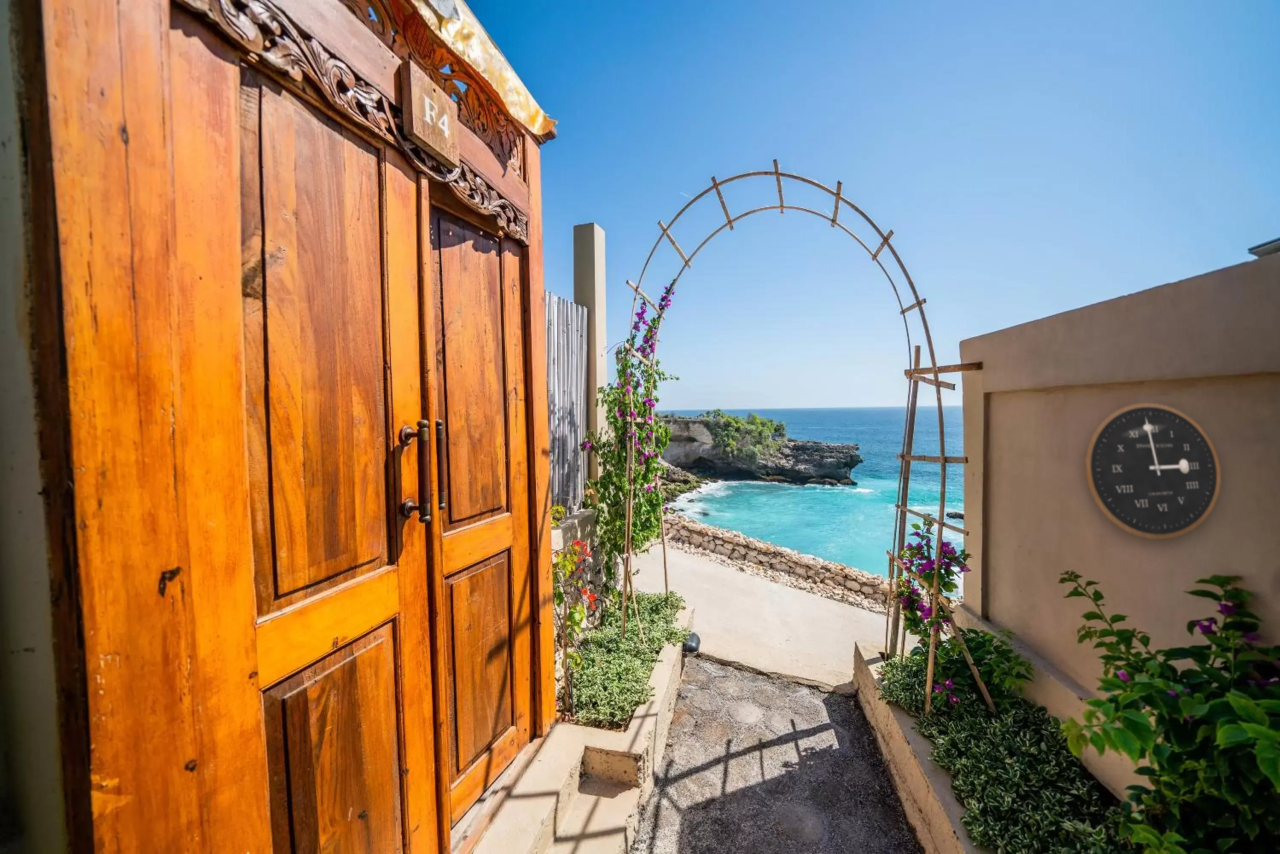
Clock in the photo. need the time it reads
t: 2:59
